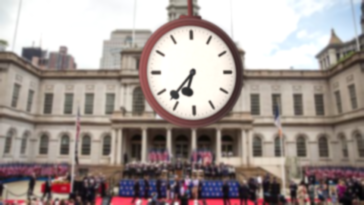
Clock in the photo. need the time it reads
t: 6:37
